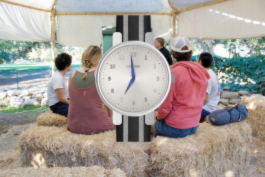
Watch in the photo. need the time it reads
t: 6:59
